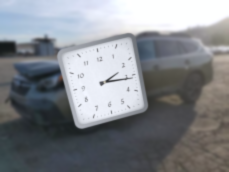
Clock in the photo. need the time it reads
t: 2:16
